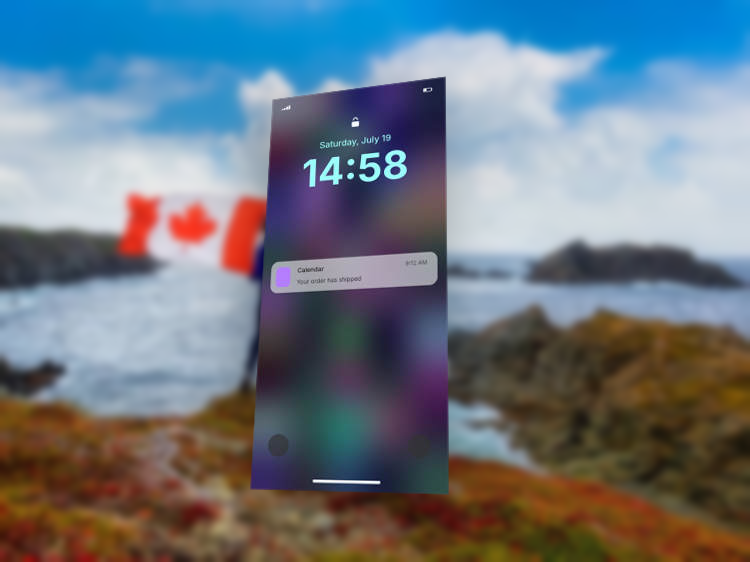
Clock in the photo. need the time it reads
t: 14:58
